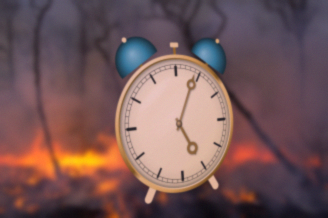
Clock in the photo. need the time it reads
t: 5:04
